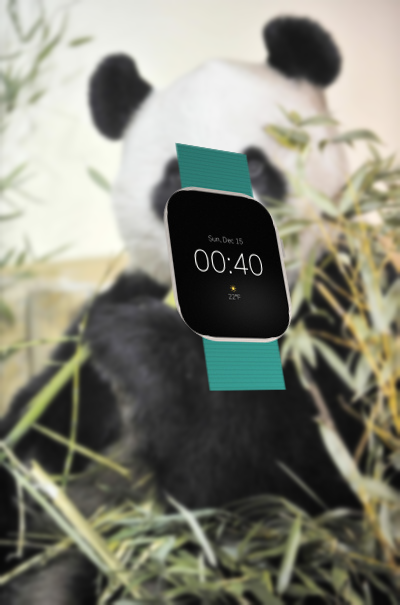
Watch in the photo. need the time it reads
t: 0:40
